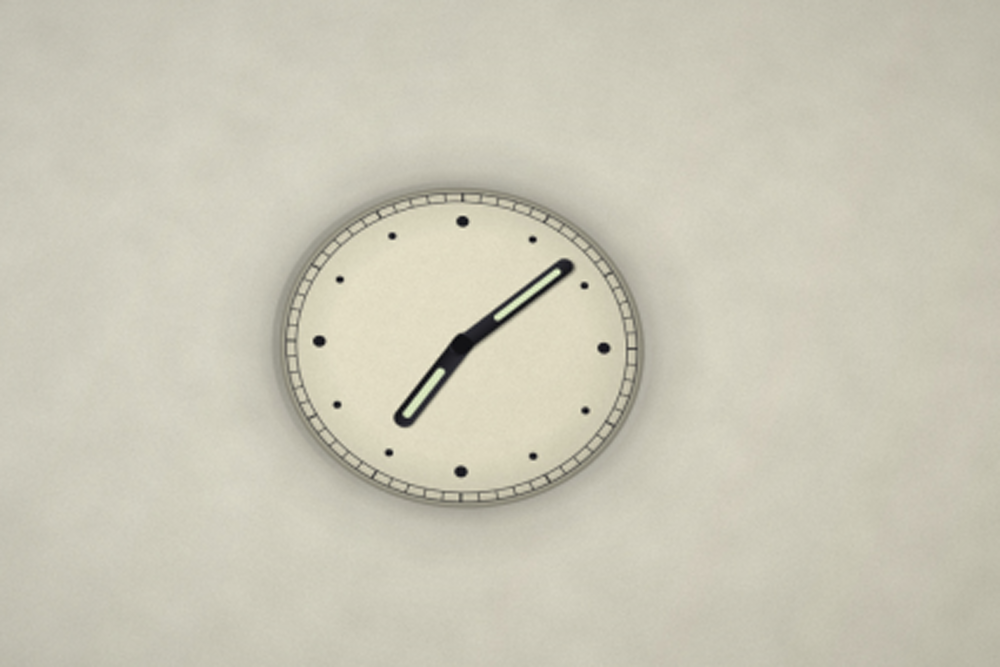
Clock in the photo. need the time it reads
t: 7:08
